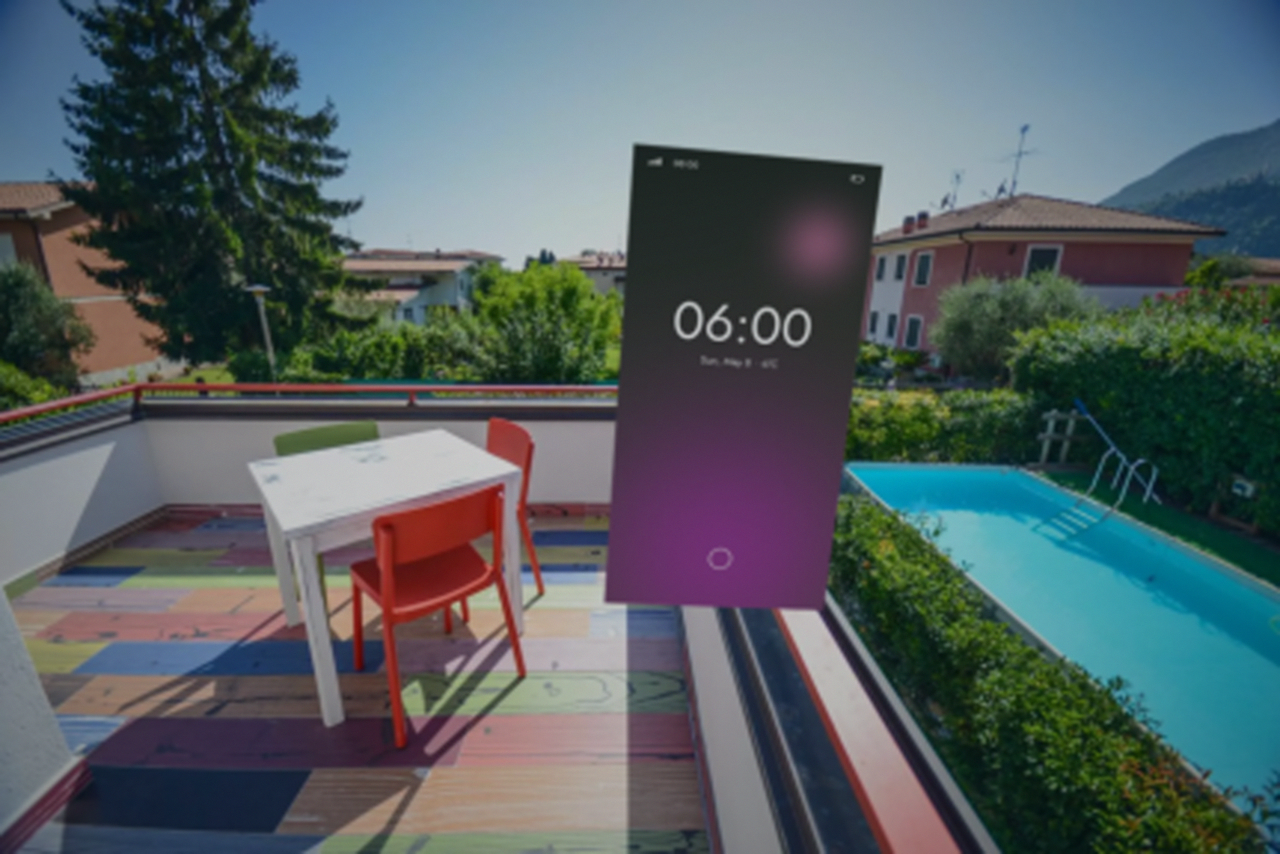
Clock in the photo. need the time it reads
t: 6:00
